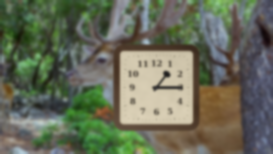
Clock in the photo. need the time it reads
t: 1:15
